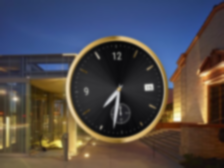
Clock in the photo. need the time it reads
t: 7:32
